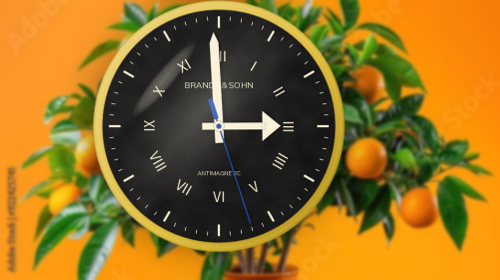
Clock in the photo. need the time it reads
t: 2:59:27
